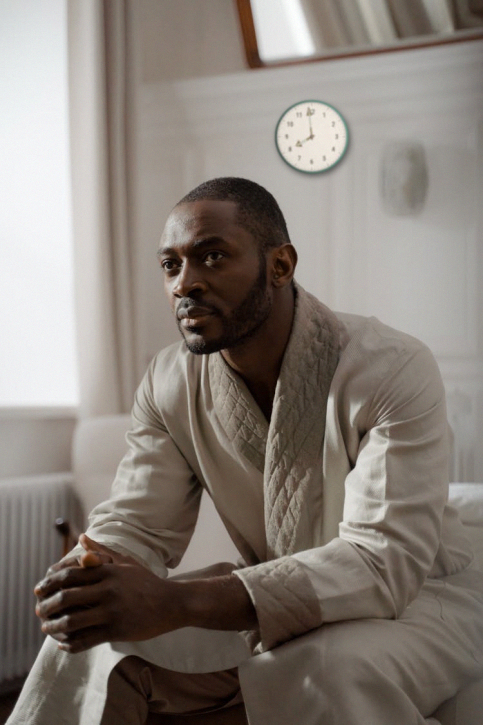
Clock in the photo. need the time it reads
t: 7:59
